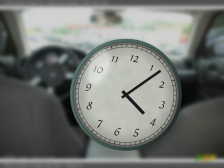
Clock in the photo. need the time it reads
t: 4:07
